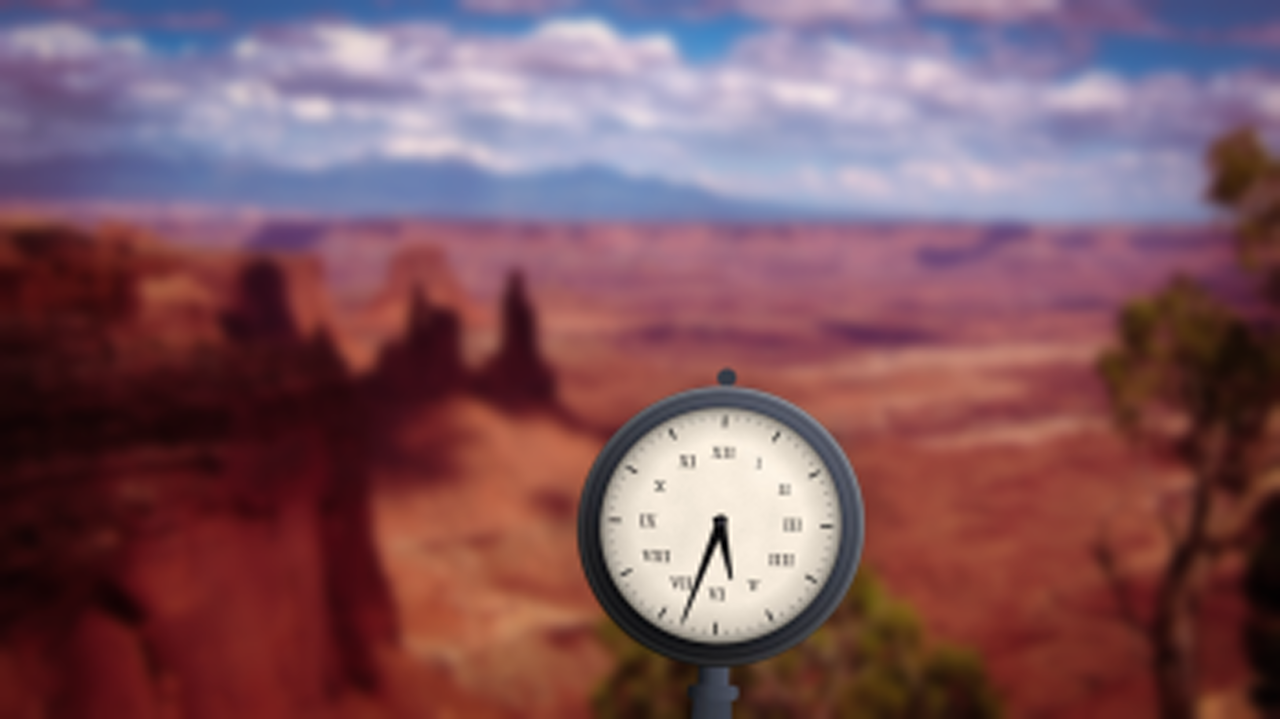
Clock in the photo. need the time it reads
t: 5:33
